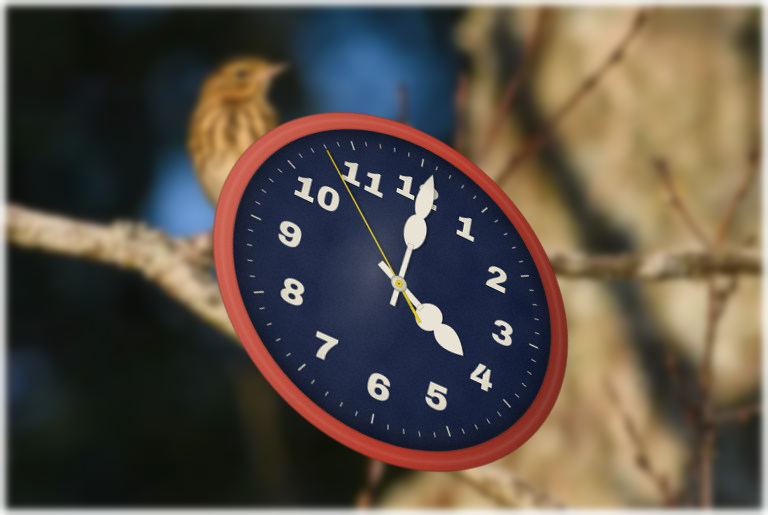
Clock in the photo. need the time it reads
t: 4:00:53
